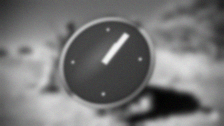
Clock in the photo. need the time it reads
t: 1:06
